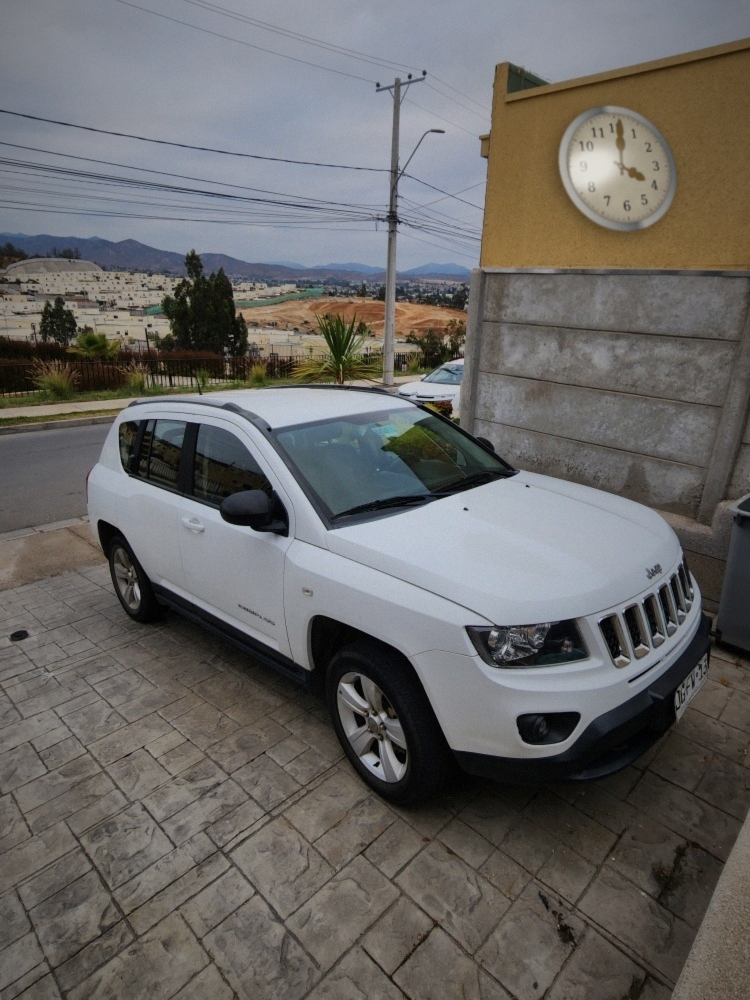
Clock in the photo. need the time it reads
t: 4:01
